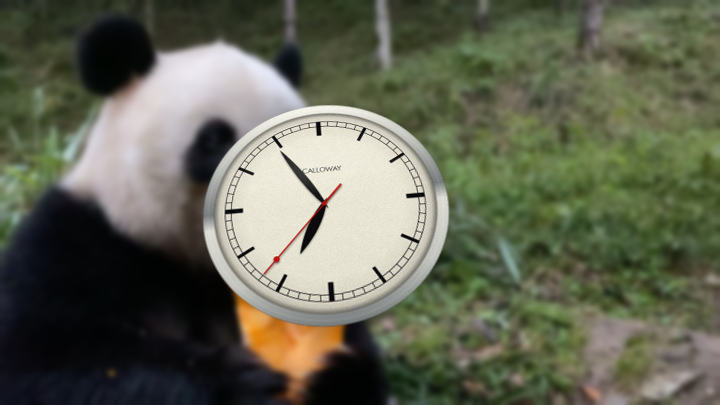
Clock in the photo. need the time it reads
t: 6:54:37
